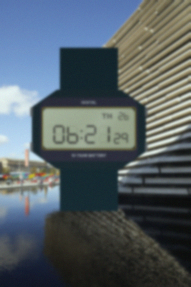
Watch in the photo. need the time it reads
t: 6:21
